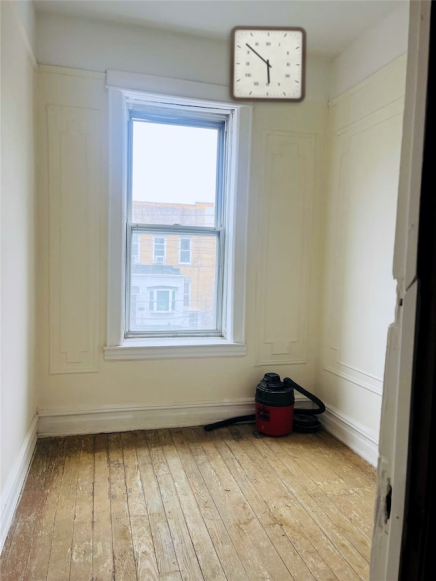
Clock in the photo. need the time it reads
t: 5:52
